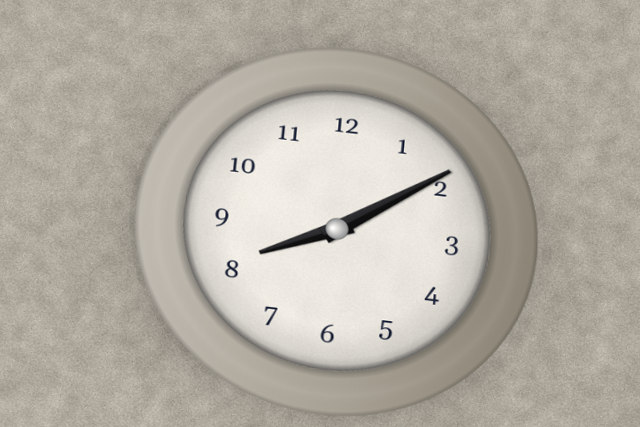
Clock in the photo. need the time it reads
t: 8:09
